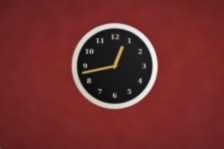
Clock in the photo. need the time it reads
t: 12:43
